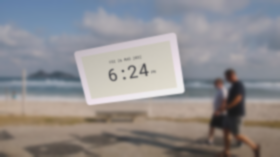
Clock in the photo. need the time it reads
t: 6:24
